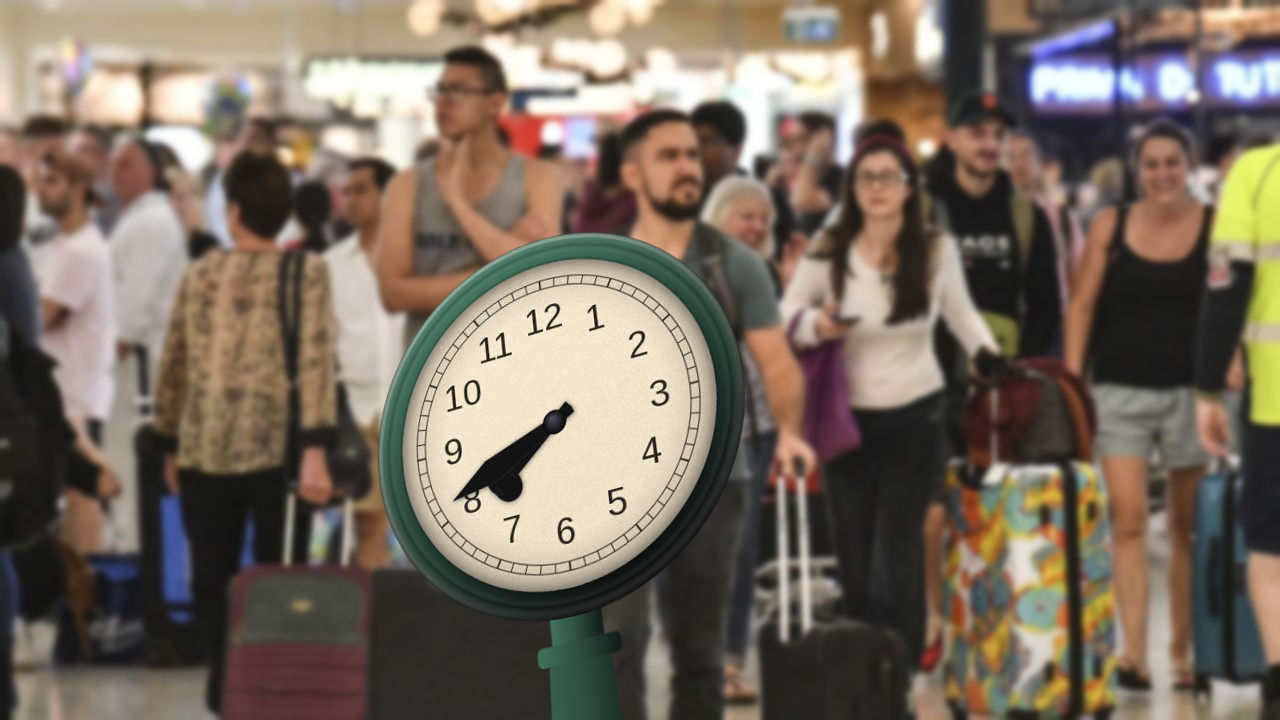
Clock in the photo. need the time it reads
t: 7:41
